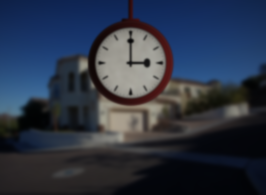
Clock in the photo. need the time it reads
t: 3:00
